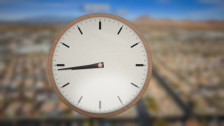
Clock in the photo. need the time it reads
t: 8:44
